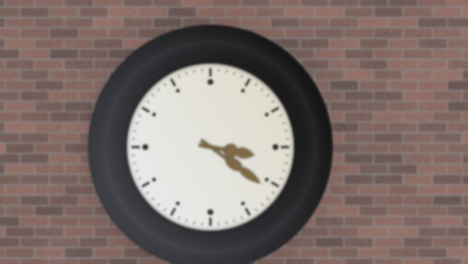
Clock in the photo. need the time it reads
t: 3:21
